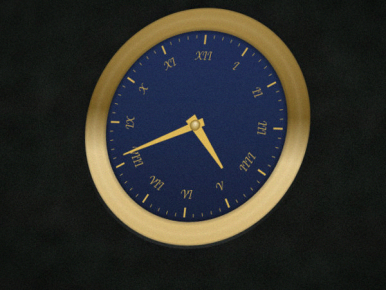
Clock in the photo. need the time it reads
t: 4:41
